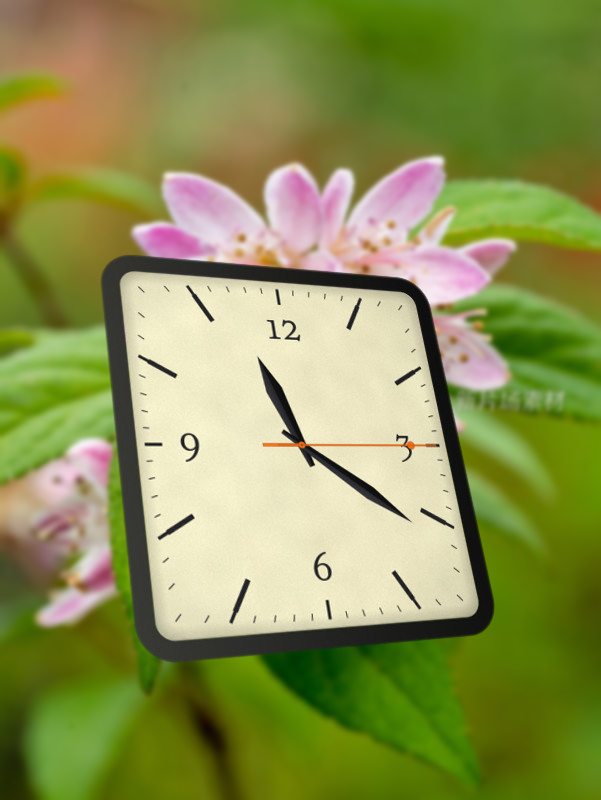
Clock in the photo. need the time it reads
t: 11:21:15
